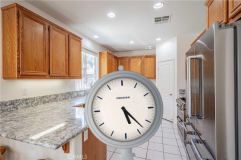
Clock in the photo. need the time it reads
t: 5:23
